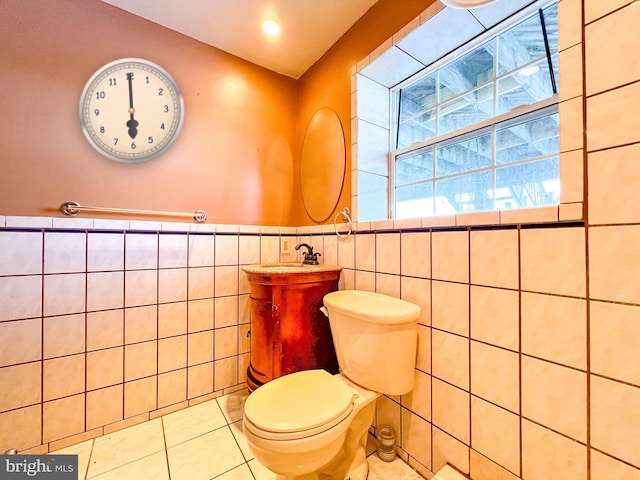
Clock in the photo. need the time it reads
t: 6:00
